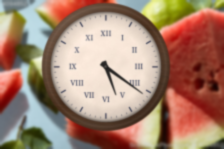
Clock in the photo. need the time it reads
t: 5:21
